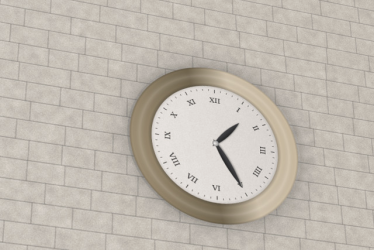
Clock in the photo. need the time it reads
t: 1:25
